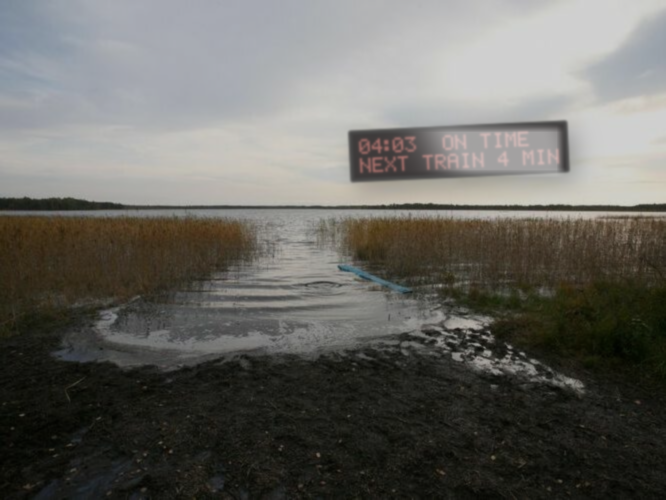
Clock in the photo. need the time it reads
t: 4:03
